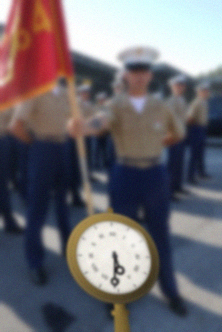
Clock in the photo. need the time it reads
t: 5:31
